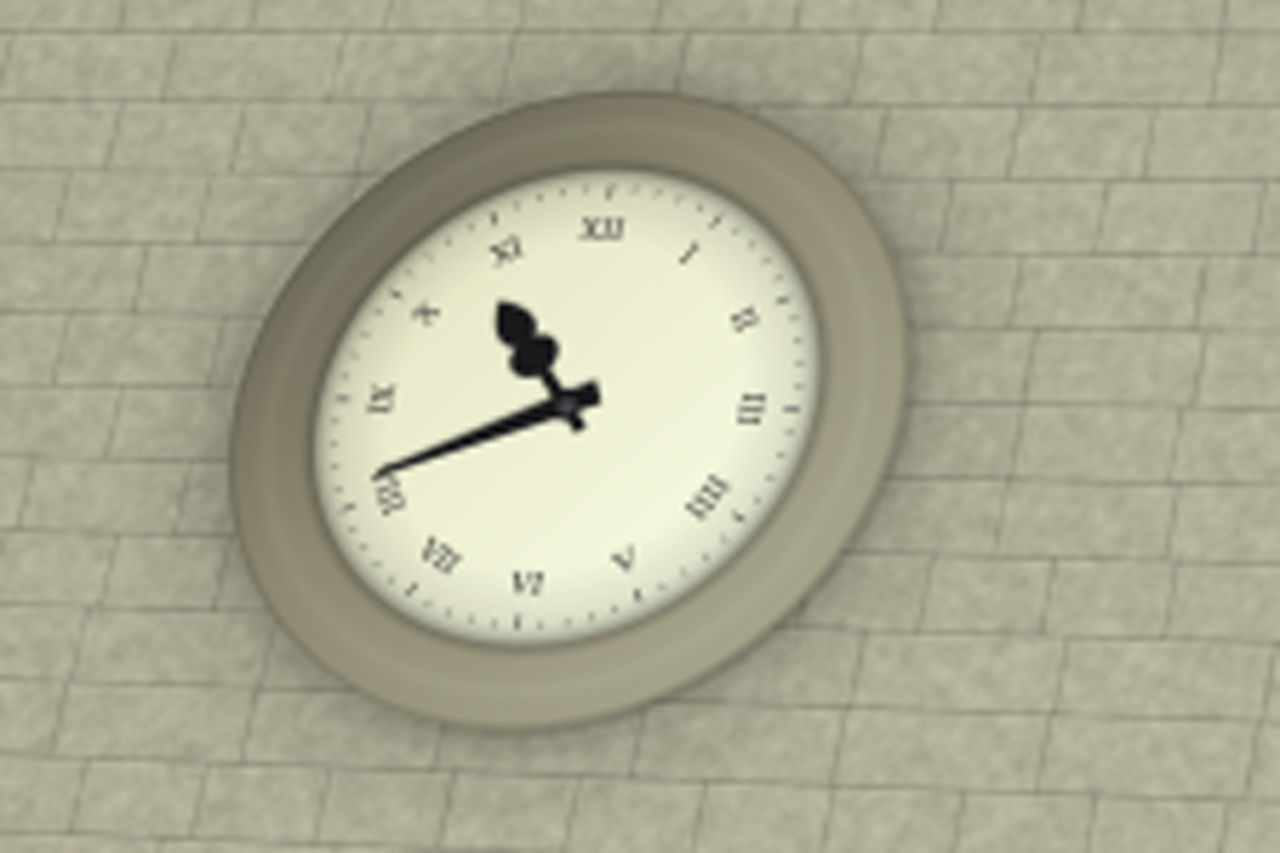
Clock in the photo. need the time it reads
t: 10:41
